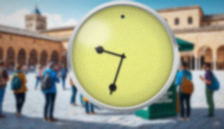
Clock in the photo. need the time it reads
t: 9:33
